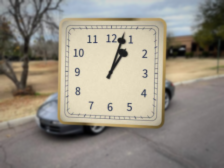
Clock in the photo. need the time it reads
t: 1:03
